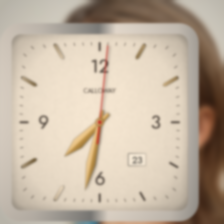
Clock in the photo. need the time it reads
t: 7:32:01
